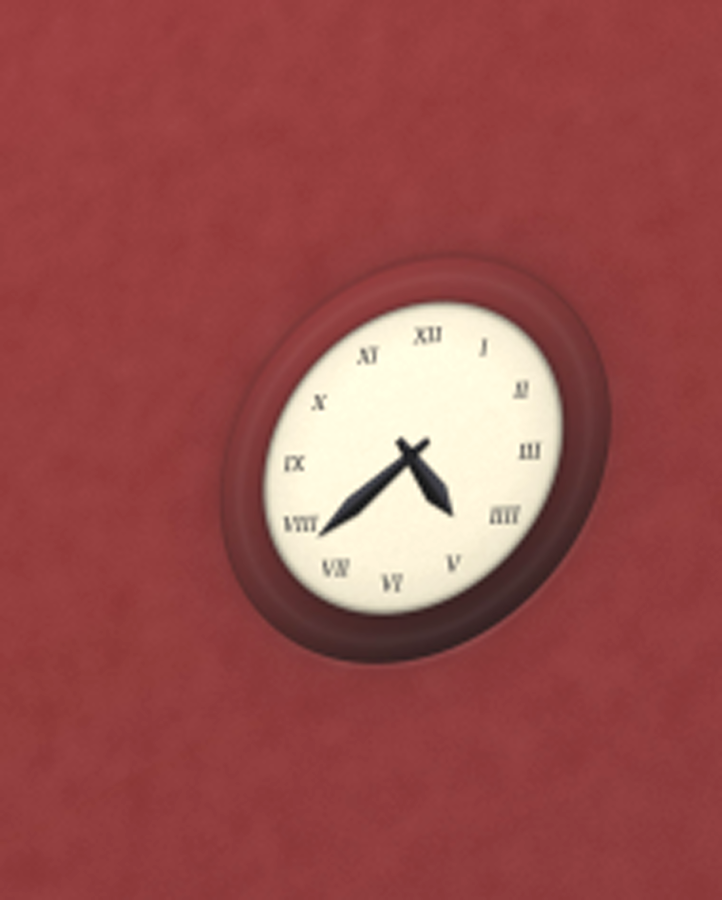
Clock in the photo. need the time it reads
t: 4:38
